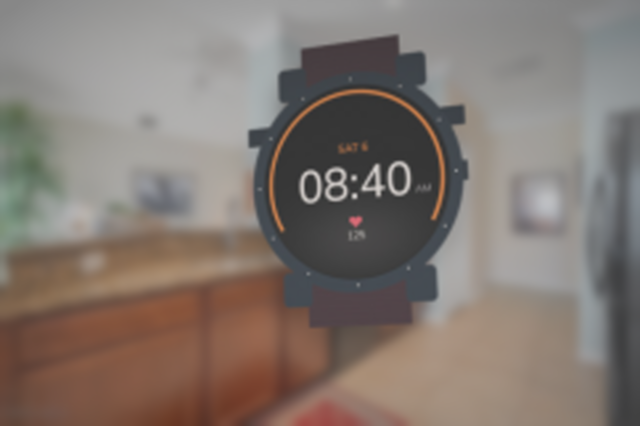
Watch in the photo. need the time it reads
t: 8:40
